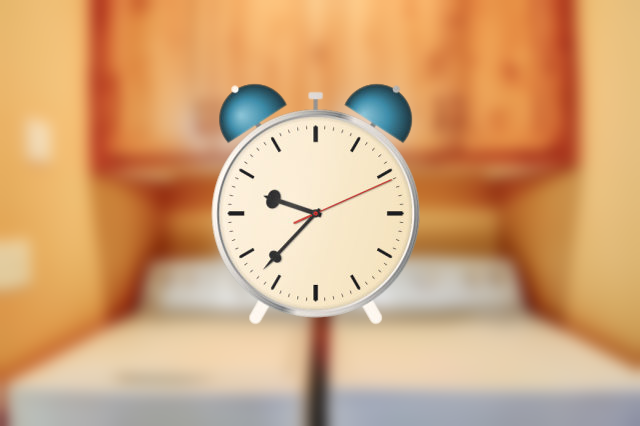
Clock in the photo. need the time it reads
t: 9:37:11
